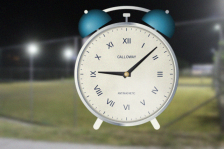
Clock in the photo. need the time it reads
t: 9:08
